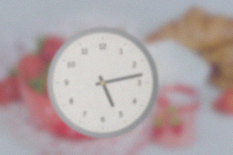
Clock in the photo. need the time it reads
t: 5:13
